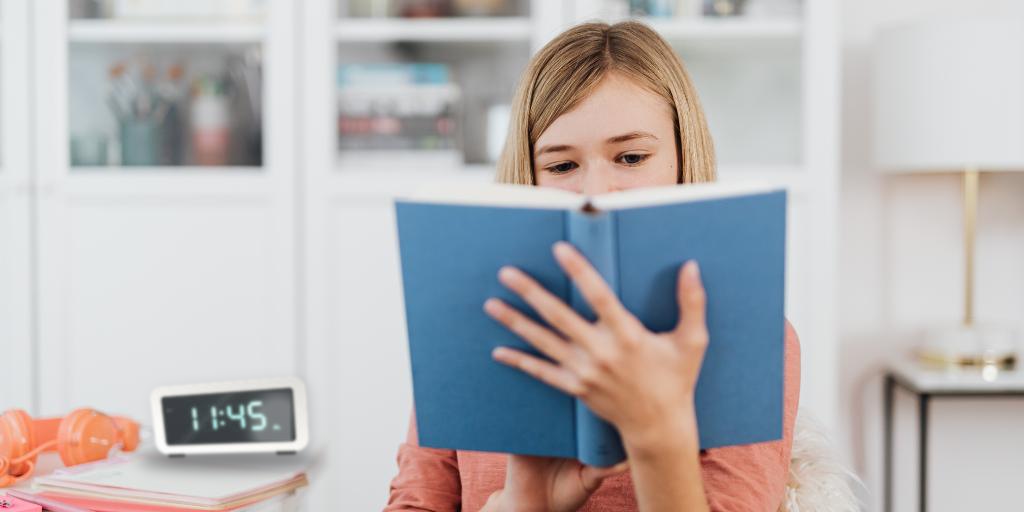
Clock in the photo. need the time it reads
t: 11:45
